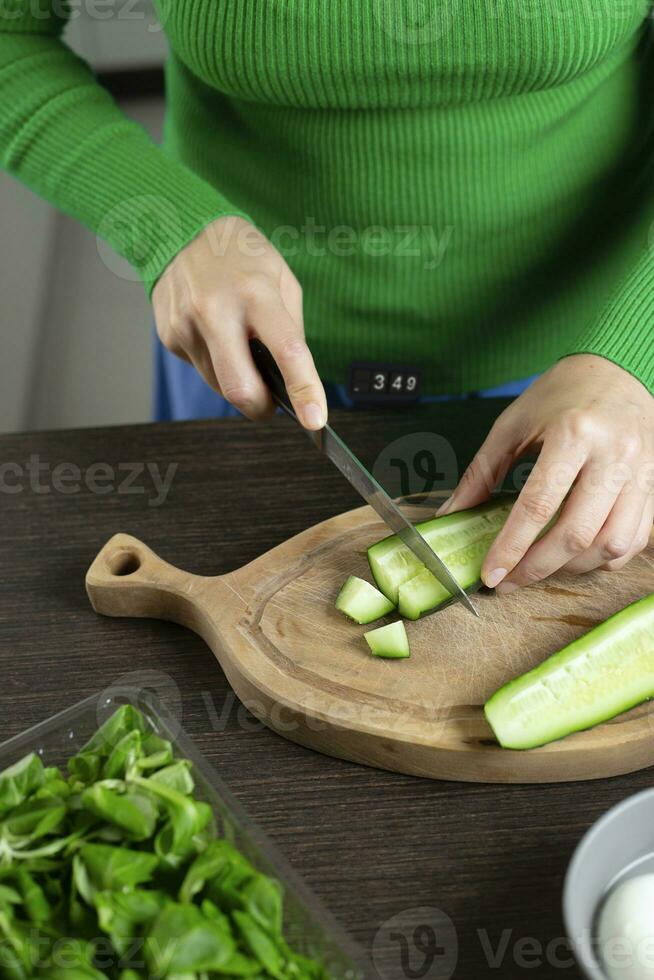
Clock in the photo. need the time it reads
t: 3:49
